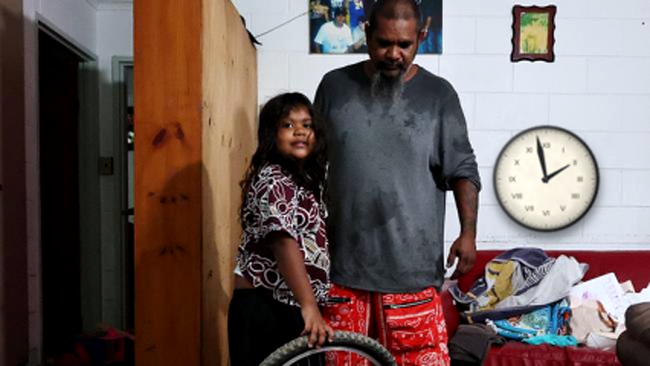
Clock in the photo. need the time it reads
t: 1:58
